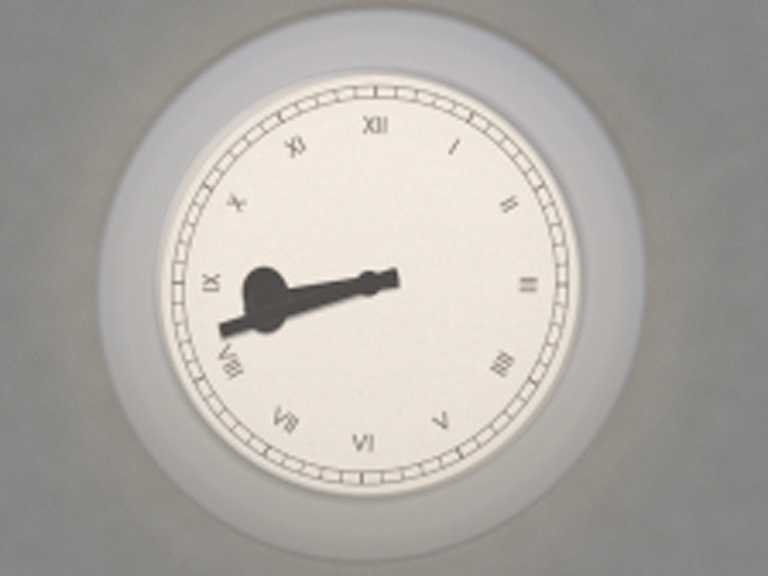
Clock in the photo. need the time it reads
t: 8:42
